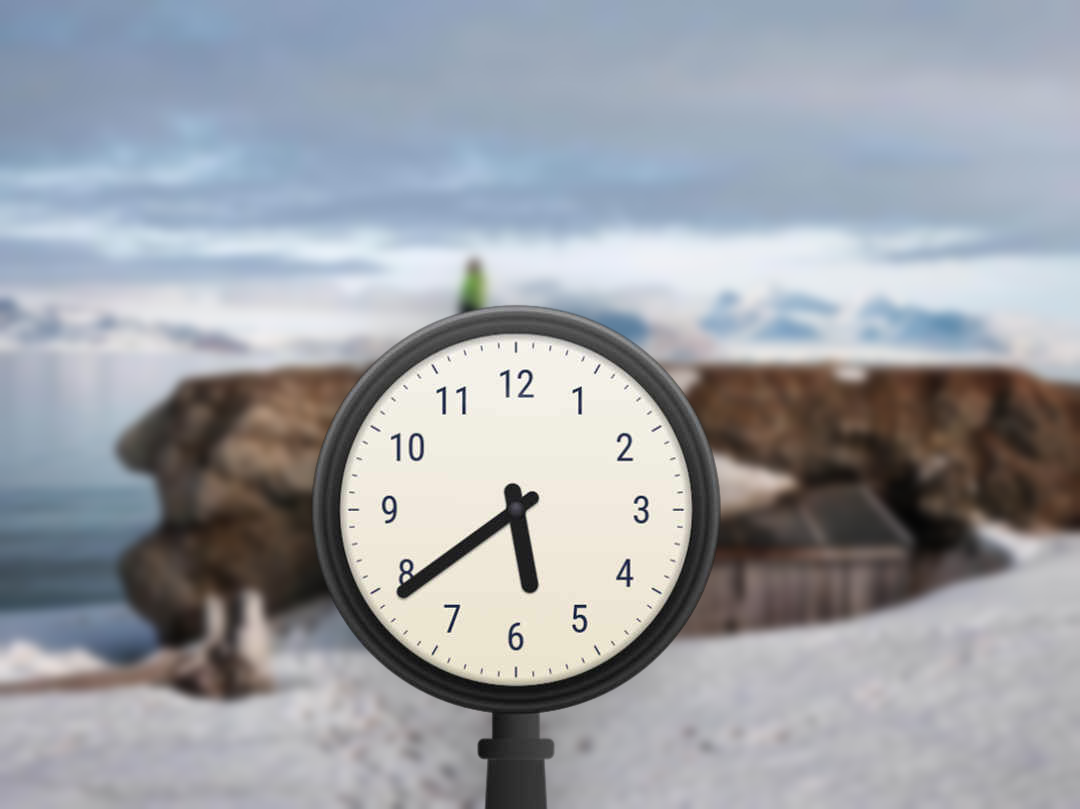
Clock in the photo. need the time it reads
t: 5:39
